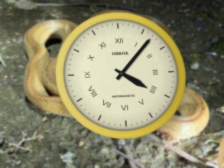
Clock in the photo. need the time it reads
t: 4:07
